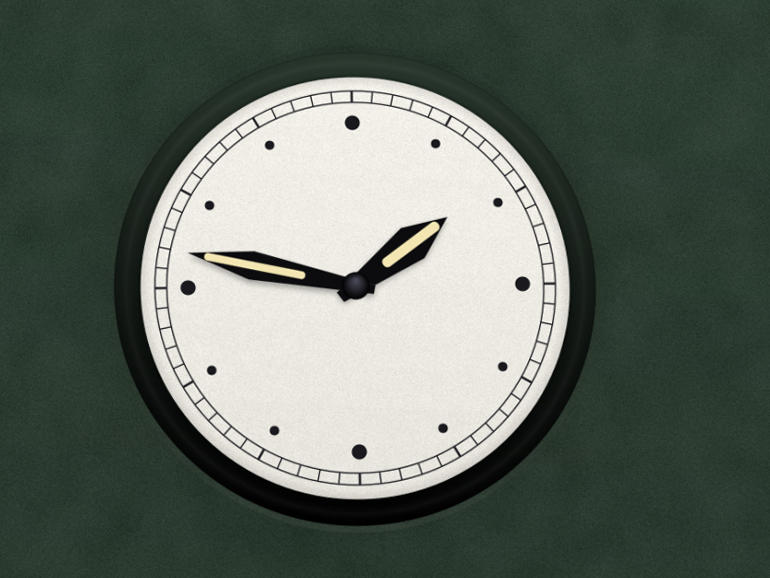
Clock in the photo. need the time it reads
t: 1:47
